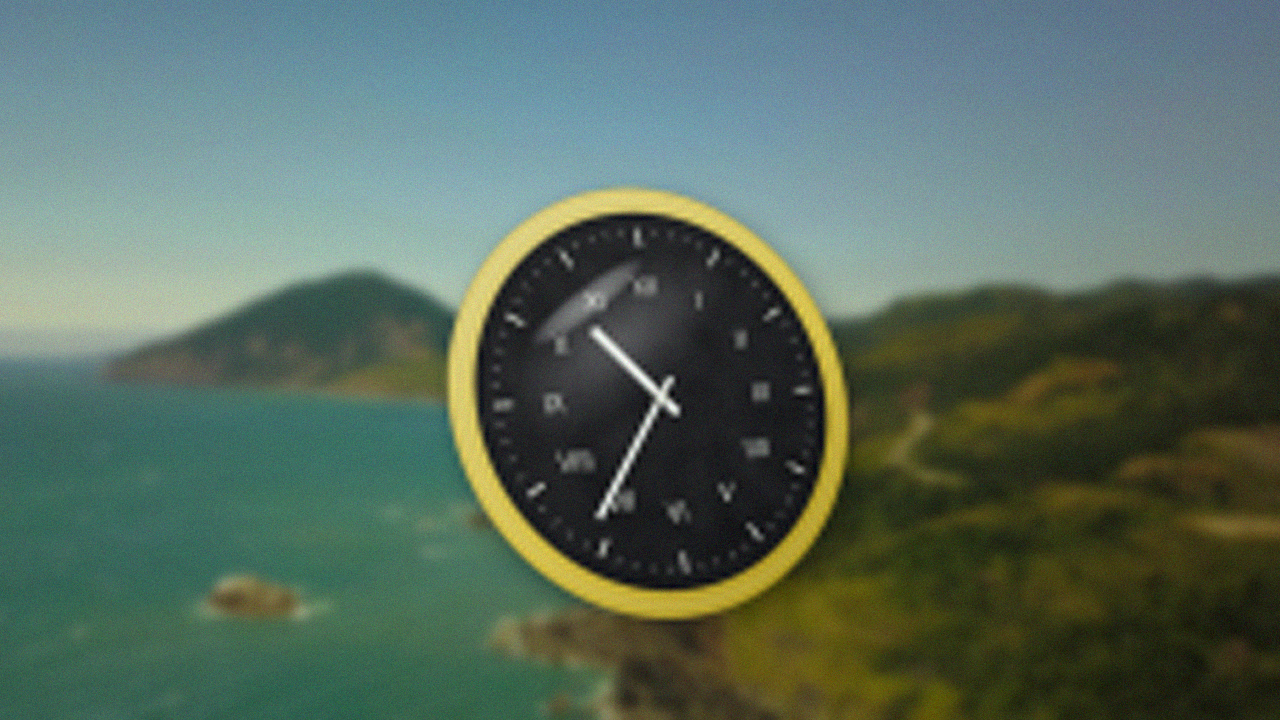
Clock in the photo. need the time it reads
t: 10:36
